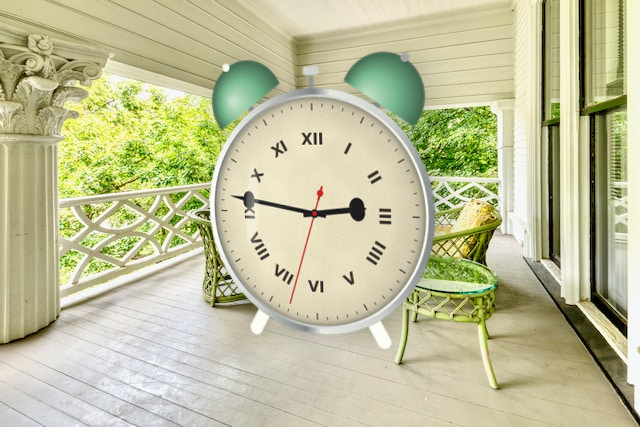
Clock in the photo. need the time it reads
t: 2:46:33
